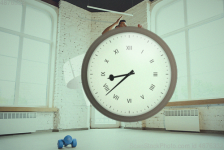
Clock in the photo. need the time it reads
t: 8:38
